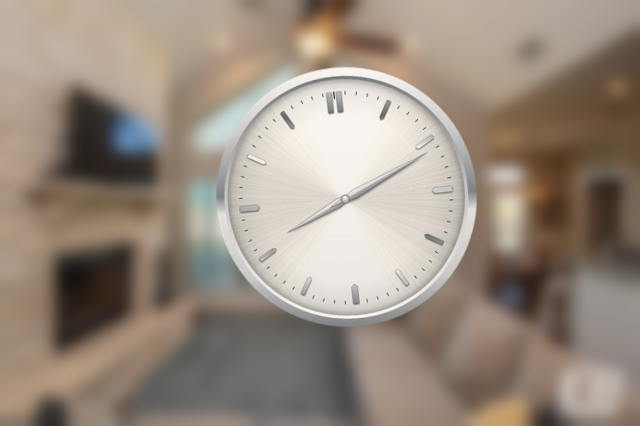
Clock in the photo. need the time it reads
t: 8:11
